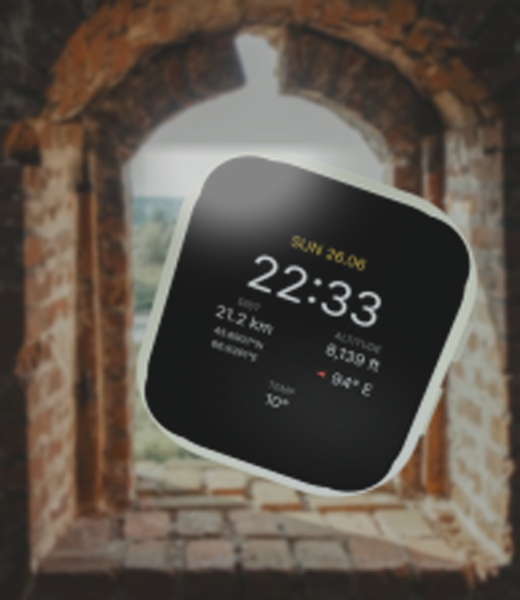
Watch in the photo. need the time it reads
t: 22:33
